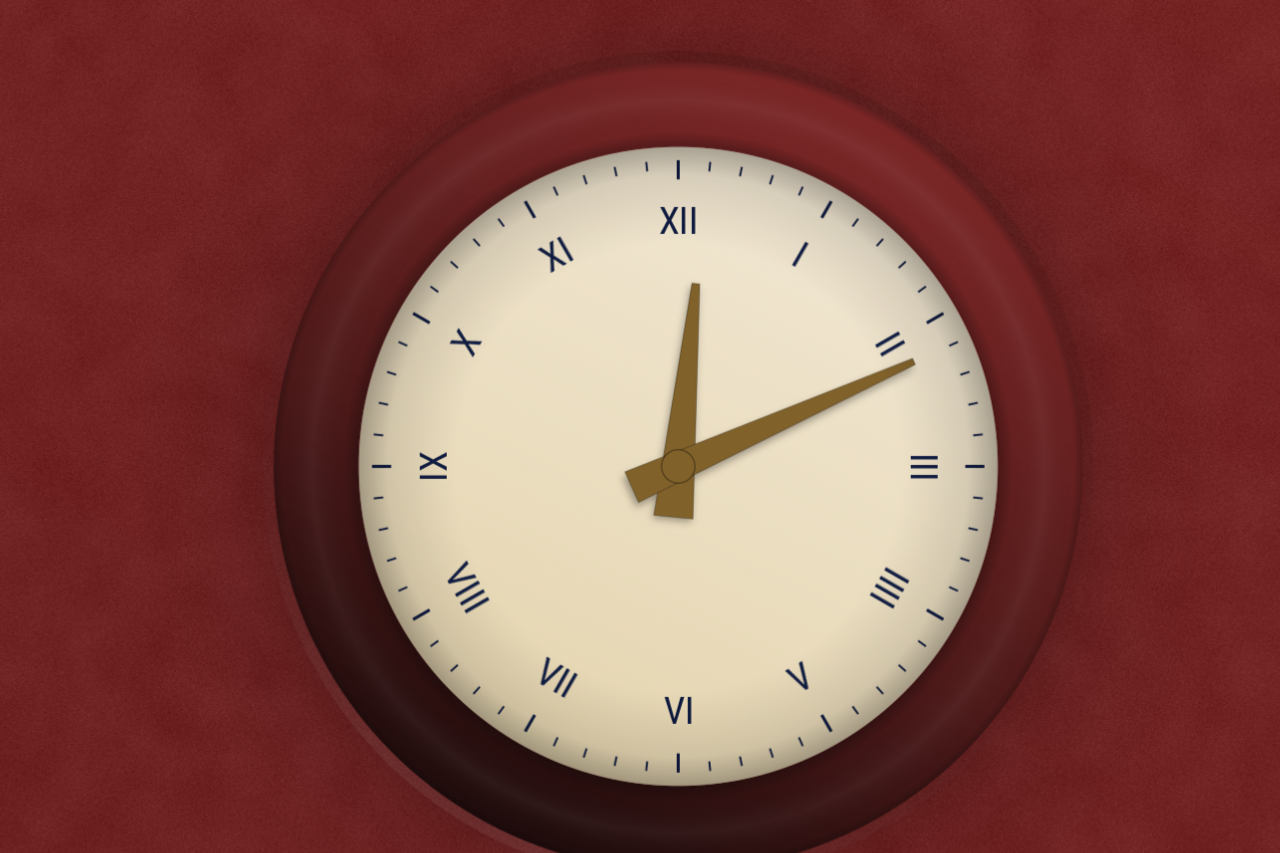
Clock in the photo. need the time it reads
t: 12:11
